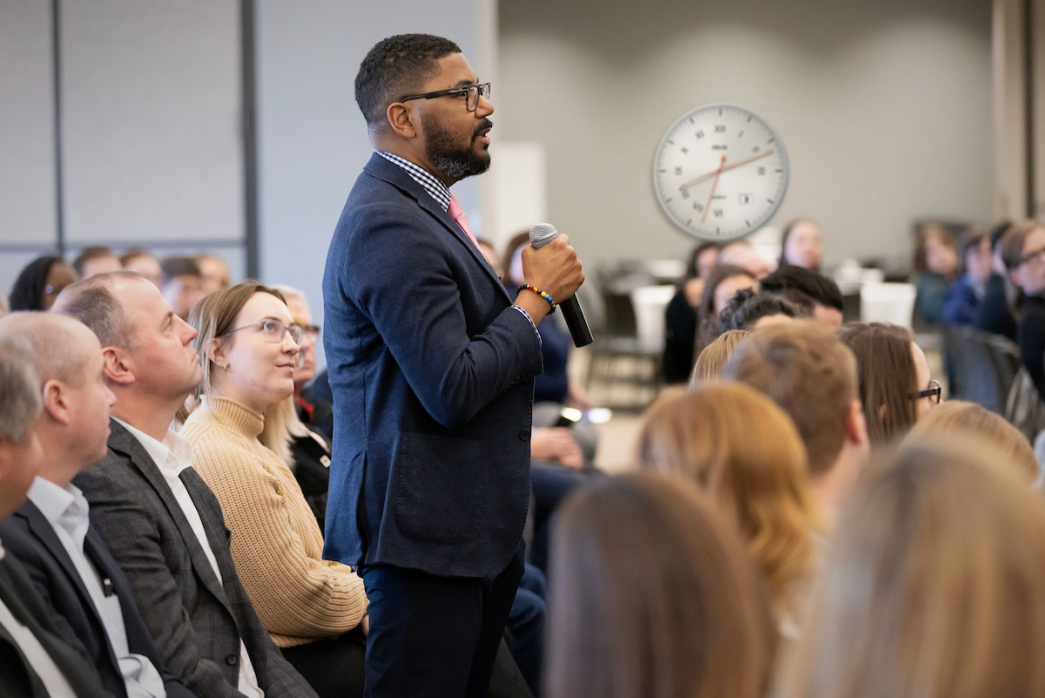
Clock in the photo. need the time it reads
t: 8:11:33
